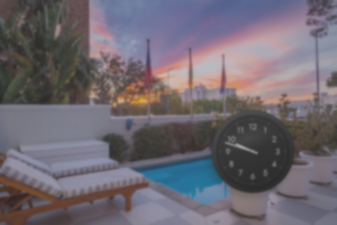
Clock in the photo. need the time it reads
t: 9:48
